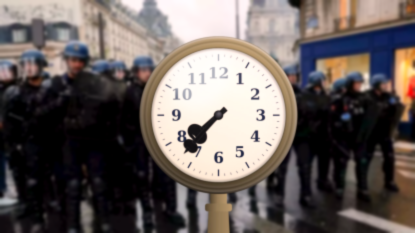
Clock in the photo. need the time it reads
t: 7:37
